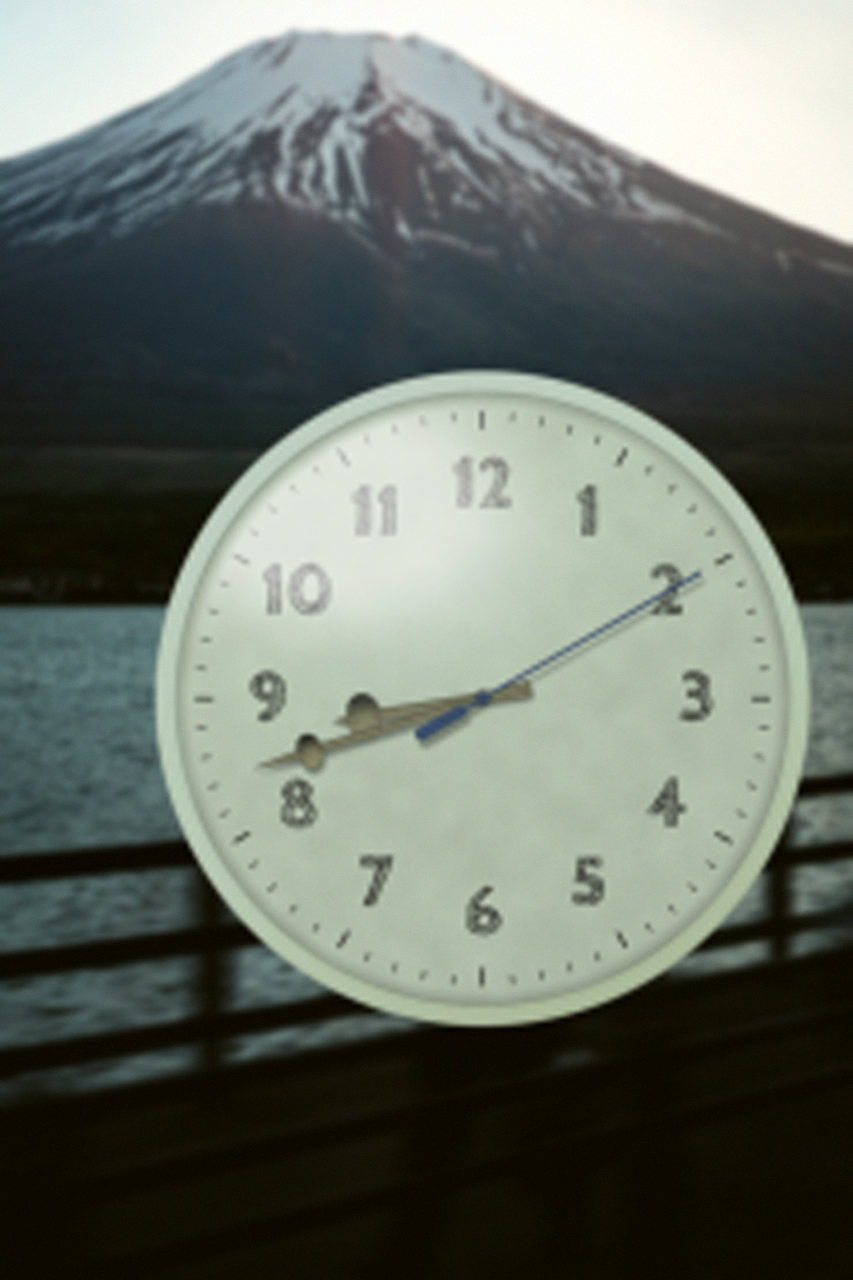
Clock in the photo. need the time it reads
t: 8:42:10
